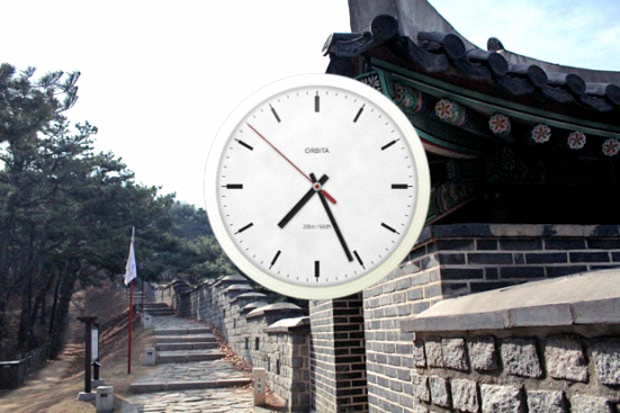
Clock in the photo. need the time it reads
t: 7:25:52
